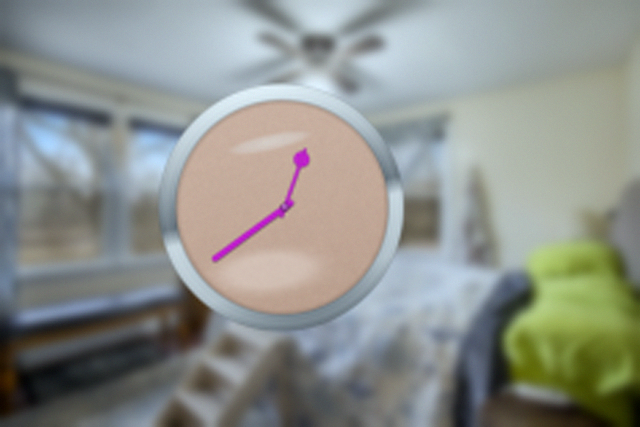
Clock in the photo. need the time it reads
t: 12:39
